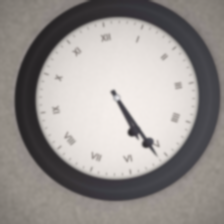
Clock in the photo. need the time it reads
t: 5:26
